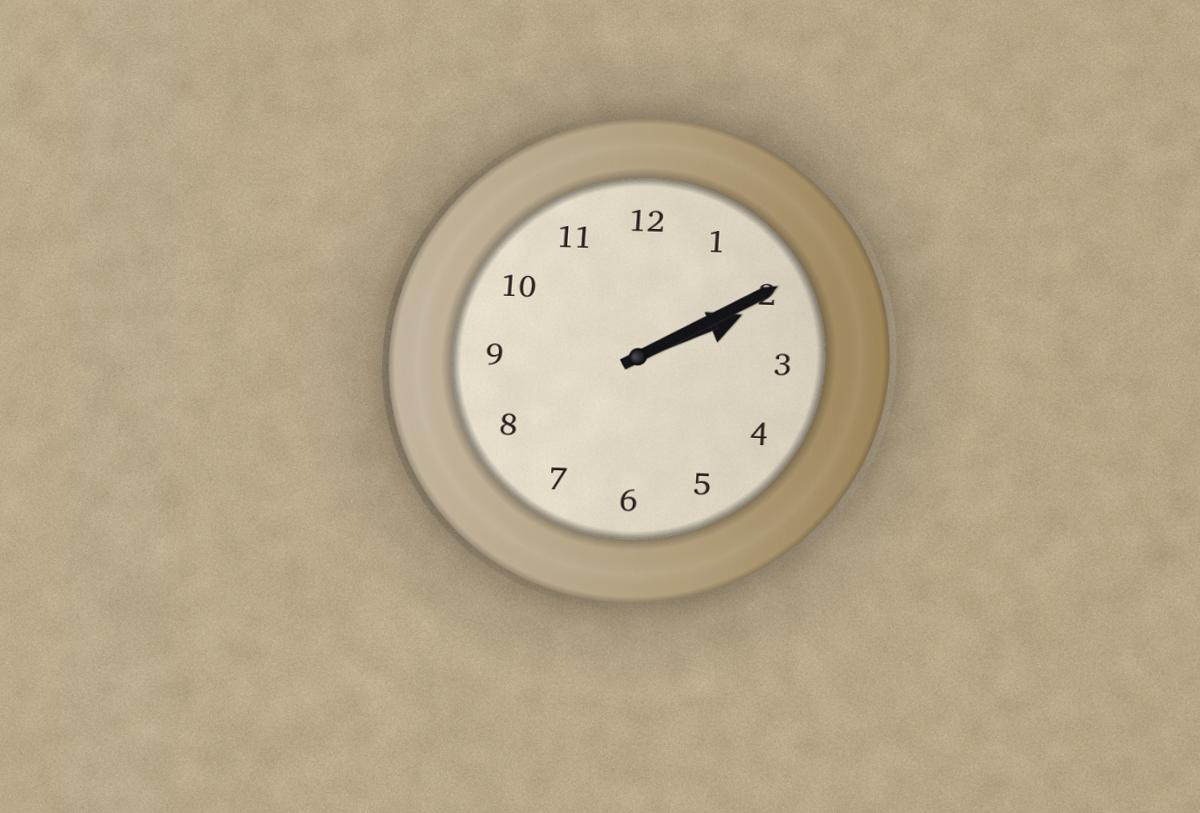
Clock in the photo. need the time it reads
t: 2:10
